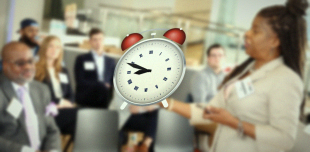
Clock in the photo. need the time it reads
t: 8:49
